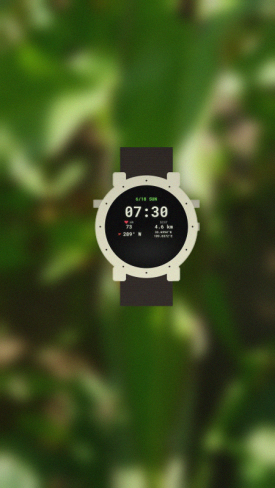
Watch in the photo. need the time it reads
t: 7:30
